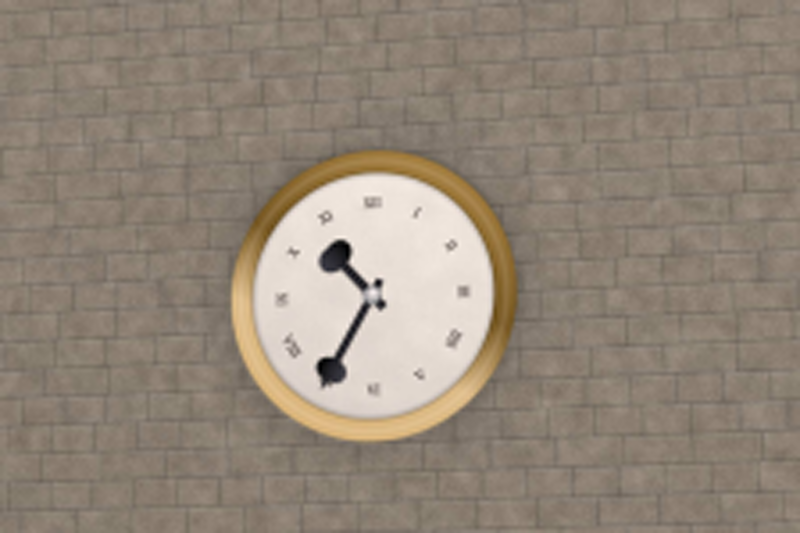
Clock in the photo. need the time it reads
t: 10:35
